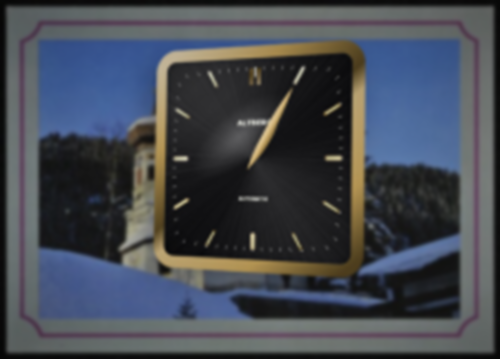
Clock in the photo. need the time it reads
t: 1:05
